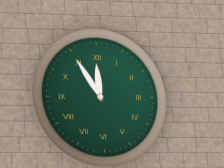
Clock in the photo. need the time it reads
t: 11:55
